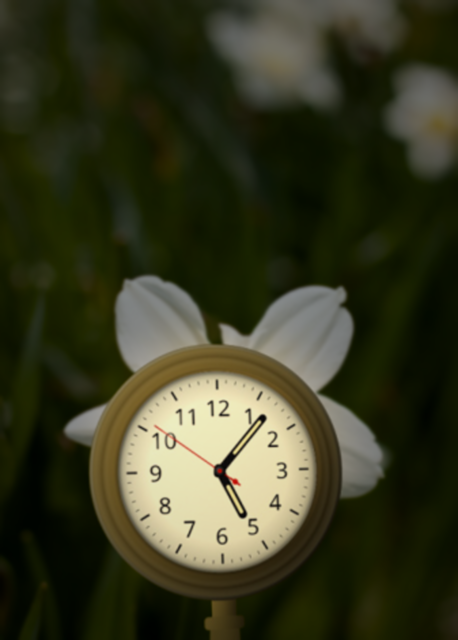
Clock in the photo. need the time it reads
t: 5:06:51
